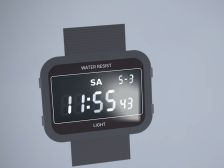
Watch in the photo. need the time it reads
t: 11:55:43
